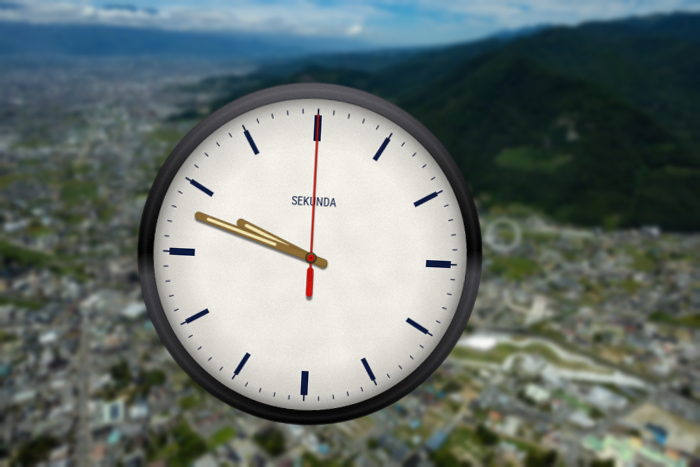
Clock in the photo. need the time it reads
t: 9:48:00
